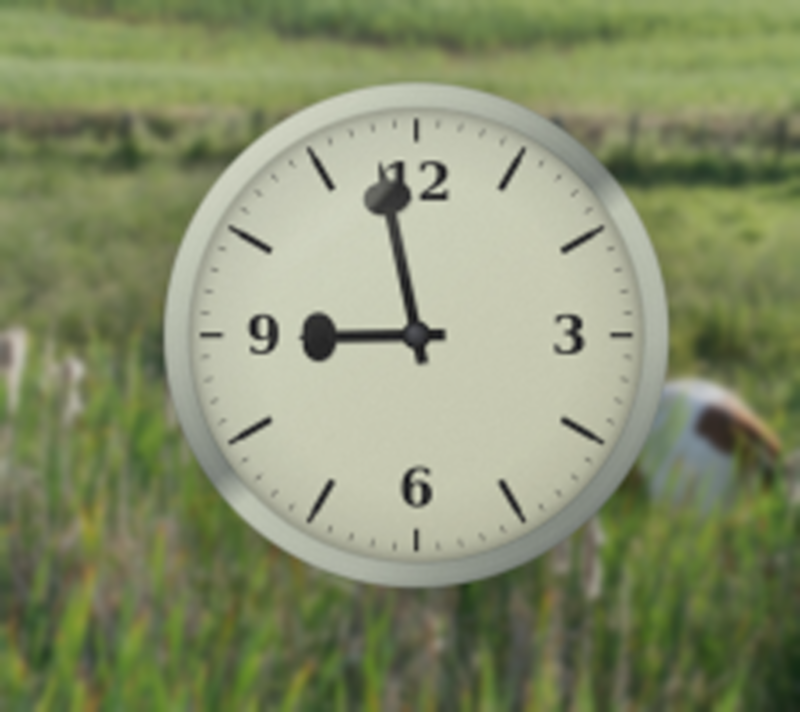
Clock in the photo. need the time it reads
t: 8:58
